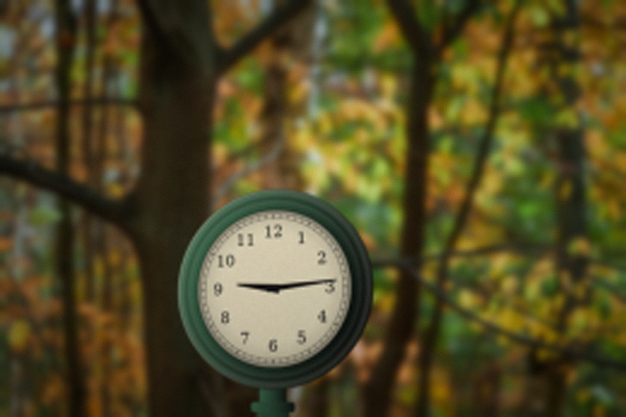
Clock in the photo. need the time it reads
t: 9:14
